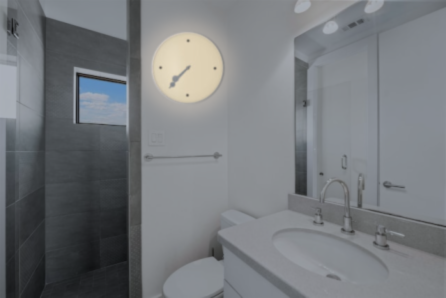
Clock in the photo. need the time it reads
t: 7:37
